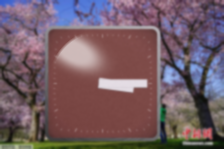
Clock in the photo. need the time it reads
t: 3:15
